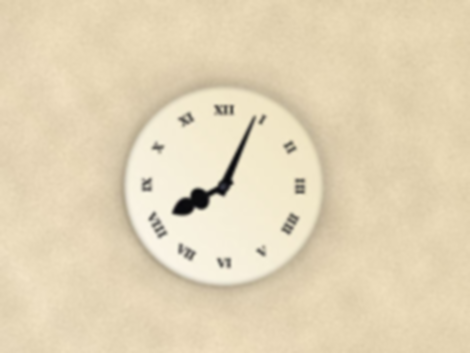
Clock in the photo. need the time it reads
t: 8:04
